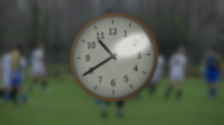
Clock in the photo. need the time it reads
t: 10:40
